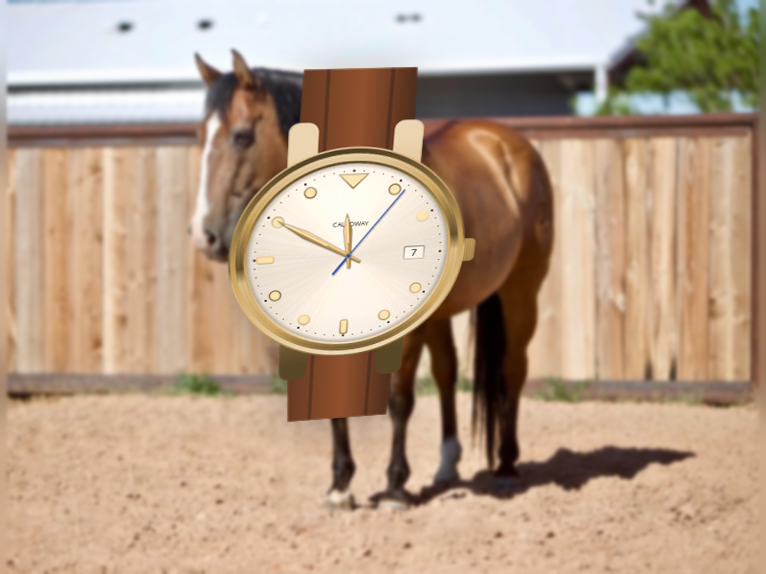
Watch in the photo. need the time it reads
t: 11:50:06
